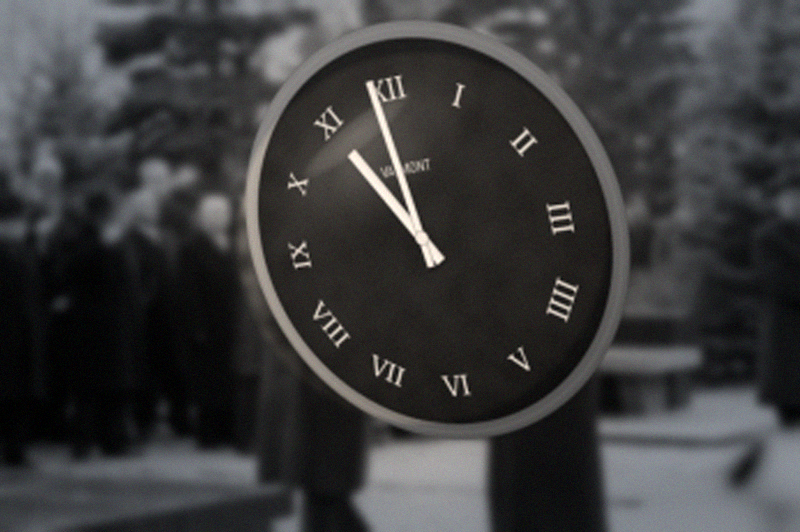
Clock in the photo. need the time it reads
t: 10:59
